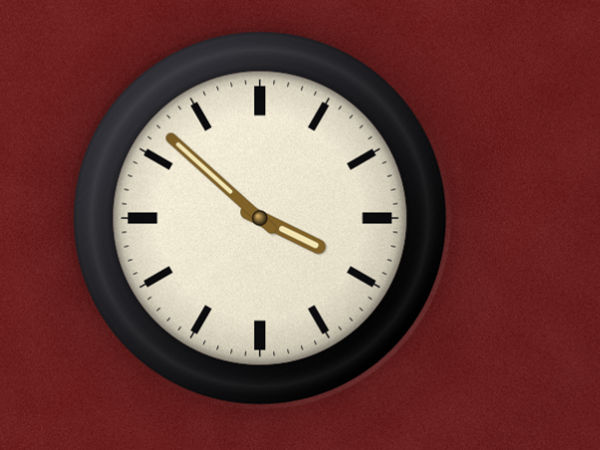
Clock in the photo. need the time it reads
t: 3:52
